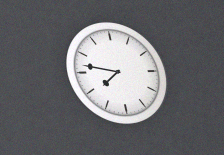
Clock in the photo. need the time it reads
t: 7:47
